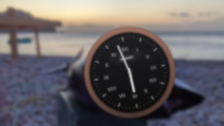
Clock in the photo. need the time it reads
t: 5:58
